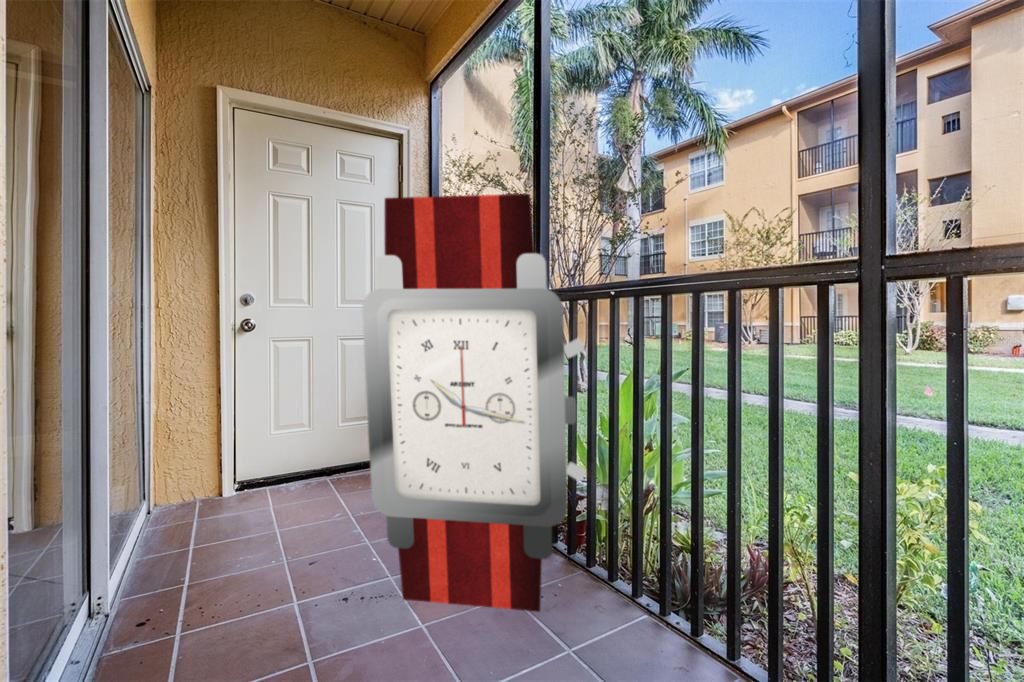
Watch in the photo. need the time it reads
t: 10:17
